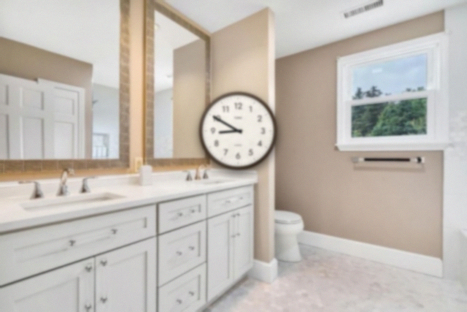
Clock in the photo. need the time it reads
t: 8:50
